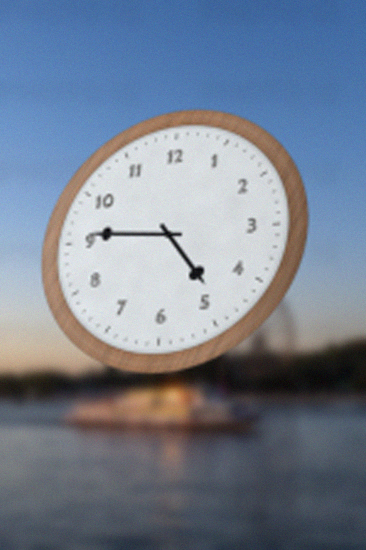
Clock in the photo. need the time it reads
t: 4:46
